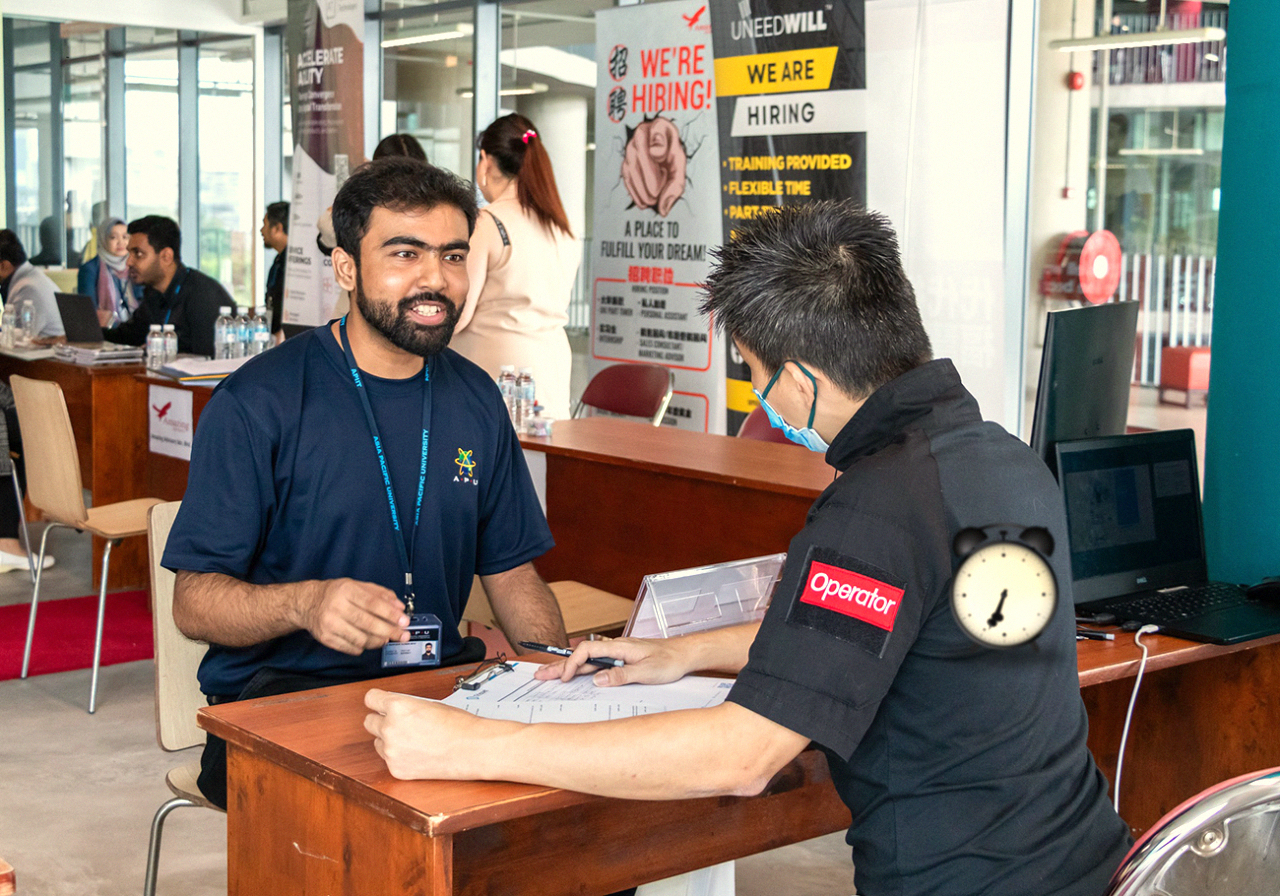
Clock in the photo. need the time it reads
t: 6:34
